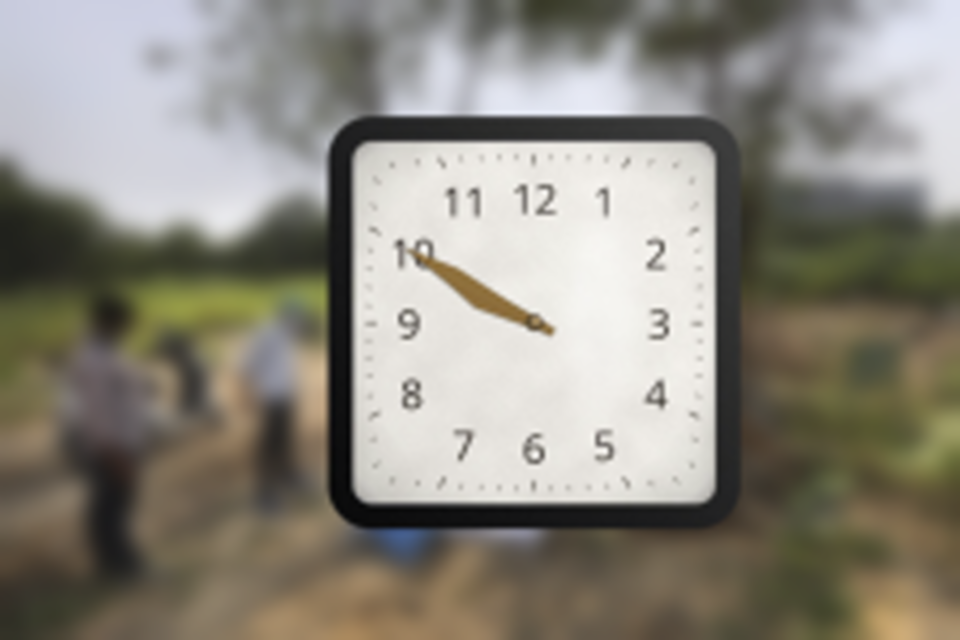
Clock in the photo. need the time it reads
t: 9:50
